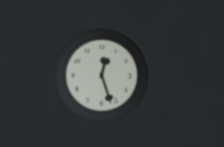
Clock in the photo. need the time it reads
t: 12:27
